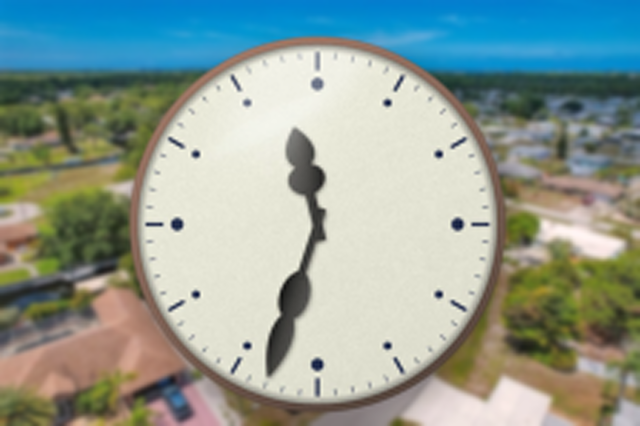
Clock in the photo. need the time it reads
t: 11:33
